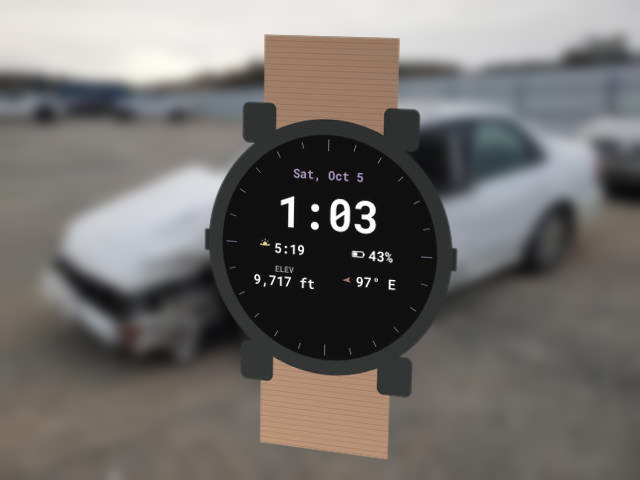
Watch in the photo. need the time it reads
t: 1:03
